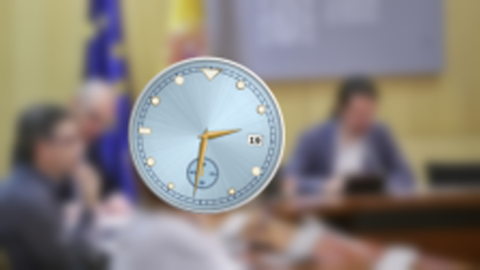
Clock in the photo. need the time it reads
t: 2:31
